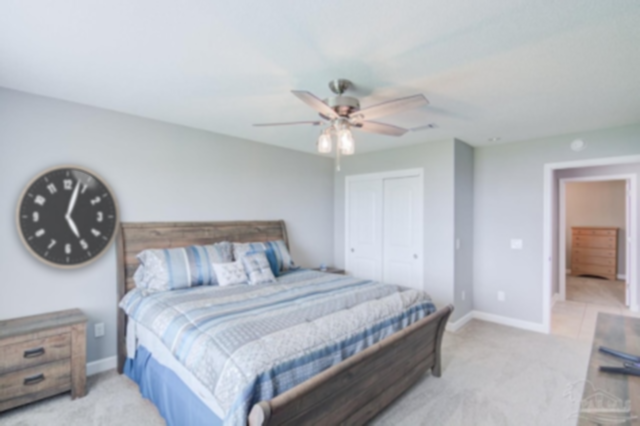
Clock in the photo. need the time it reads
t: 5:03
